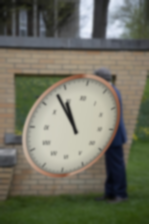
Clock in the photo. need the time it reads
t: 10:53
